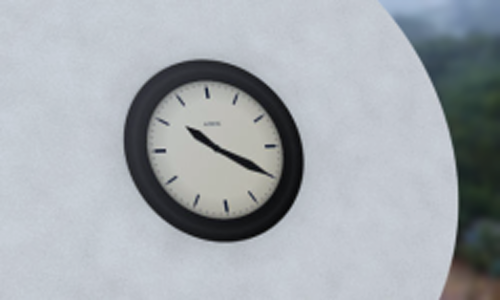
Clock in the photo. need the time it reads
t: 10:20
